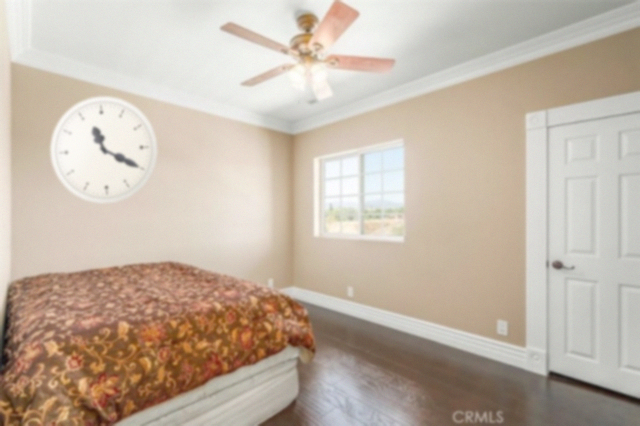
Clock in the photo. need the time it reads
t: 11:20
